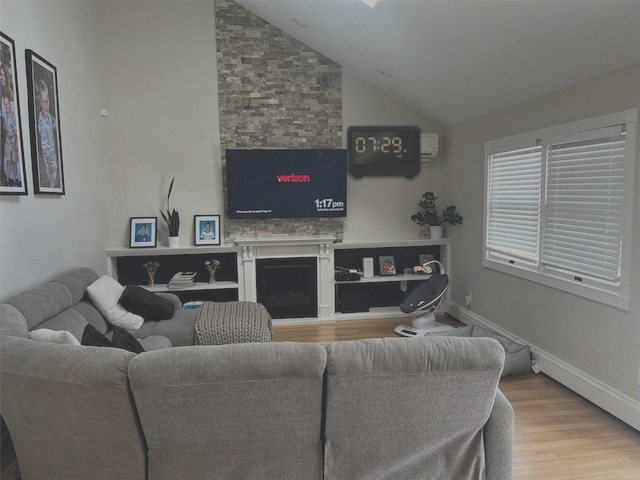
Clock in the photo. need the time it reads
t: 7:29
